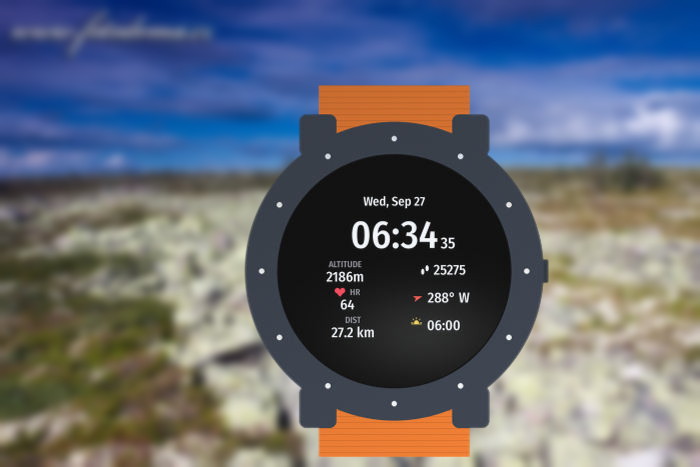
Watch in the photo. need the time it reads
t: 6:34:35
